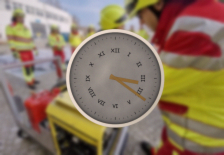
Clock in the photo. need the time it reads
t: 3:21
